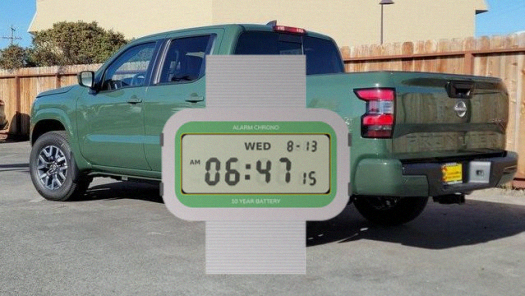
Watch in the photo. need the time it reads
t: 6:47:15
